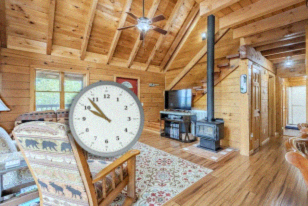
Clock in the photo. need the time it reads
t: 9:53
